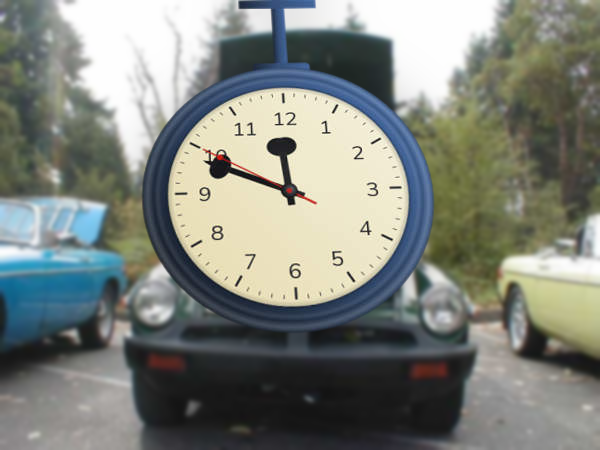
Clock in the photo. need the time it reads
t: 11:48:50
